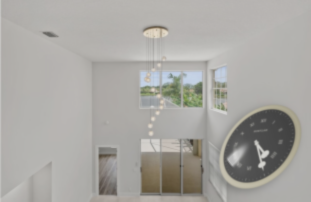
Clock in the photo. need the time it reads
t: 4:25
